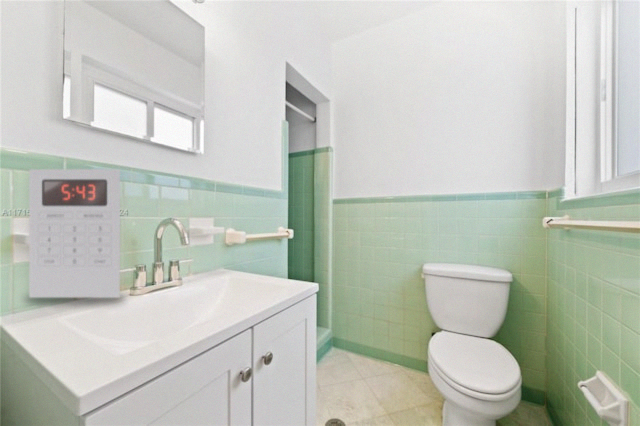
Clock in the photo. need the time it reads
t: 5:43
